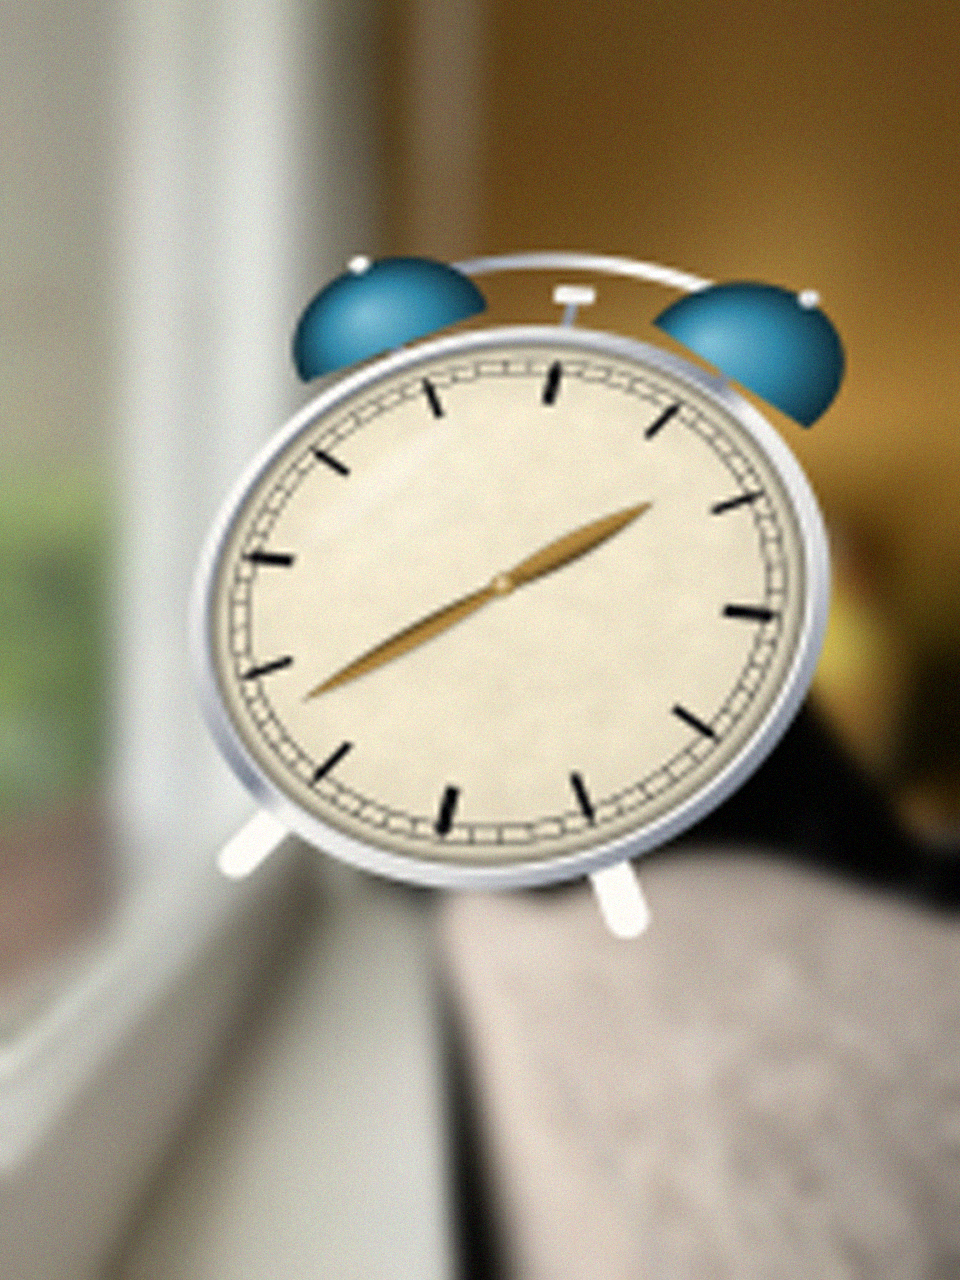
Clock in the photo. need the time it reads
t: 1:38
